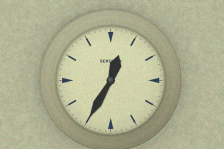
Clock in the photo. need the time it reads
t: 12:35
